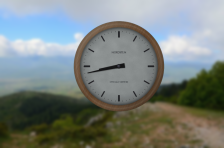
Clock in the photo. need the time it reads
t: 8:43
